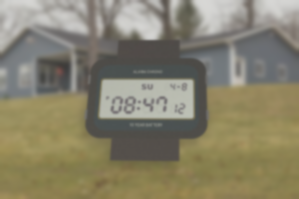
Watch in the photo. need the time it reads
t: 8:47:12
